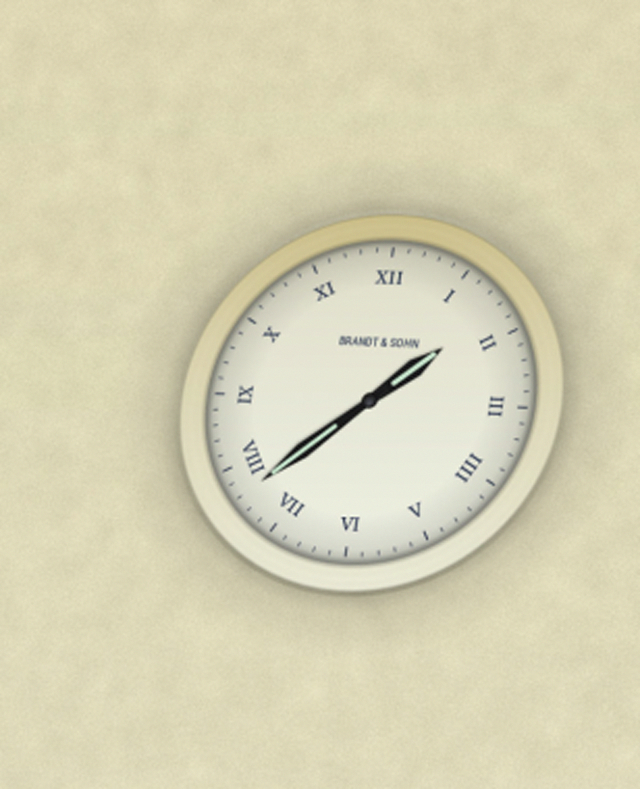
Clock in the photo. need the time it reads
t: 1:38
